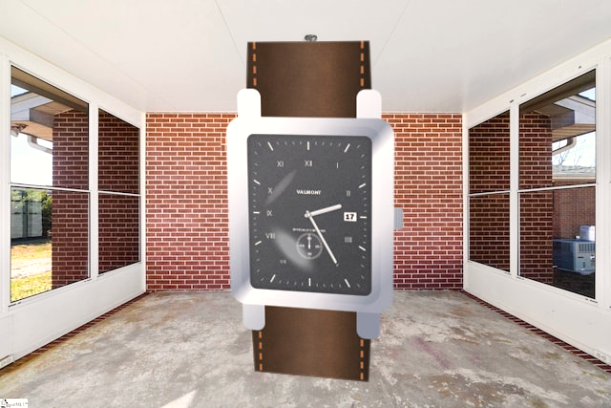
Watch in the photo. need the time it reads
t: 2:25
